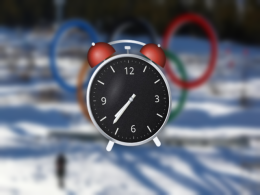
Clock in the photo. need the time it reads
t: 7:37
